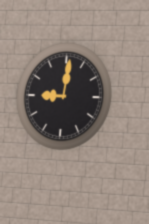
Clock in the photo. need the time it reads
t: 9:01
